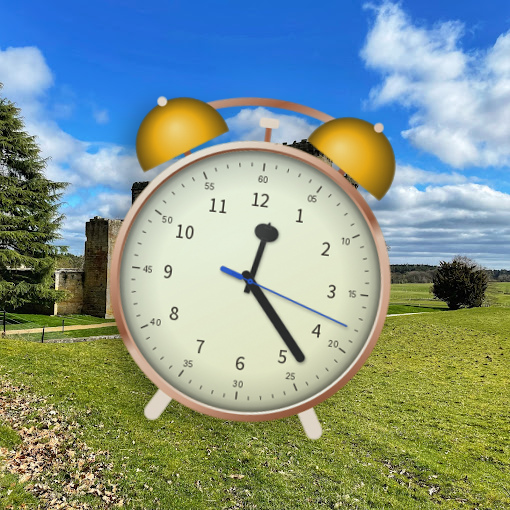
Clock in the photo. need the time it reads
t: 12:23:18
